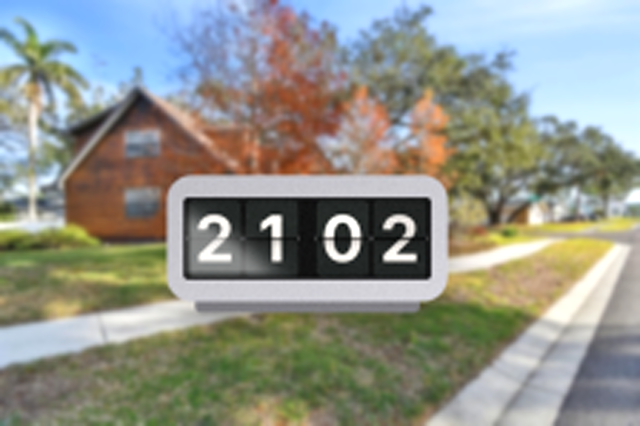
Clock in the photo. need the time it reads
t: 21:02
